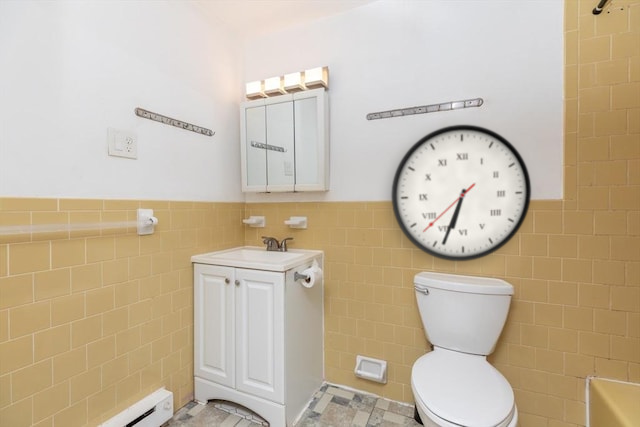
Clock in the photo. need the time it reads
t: 6:33:38
